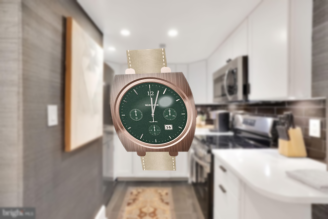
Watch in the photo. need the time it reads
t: 12:03
